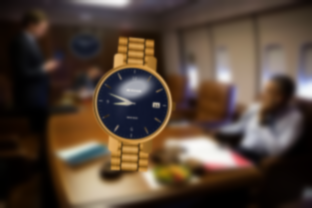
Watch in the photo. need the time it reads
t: 8:48
